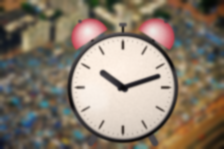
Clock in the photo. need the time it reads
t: 10:12
